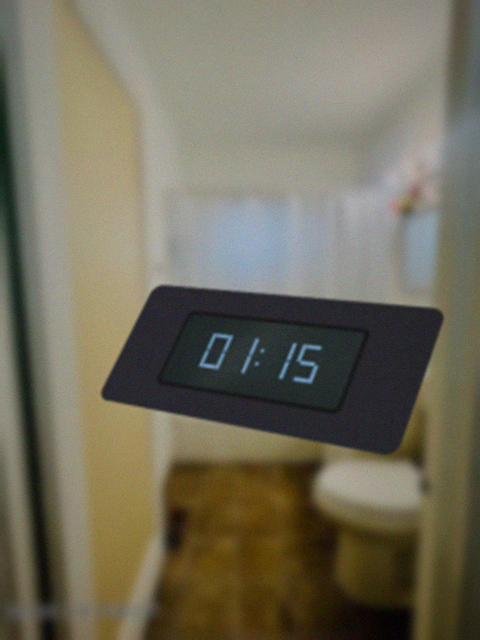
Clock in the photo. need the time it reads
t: 1:15
